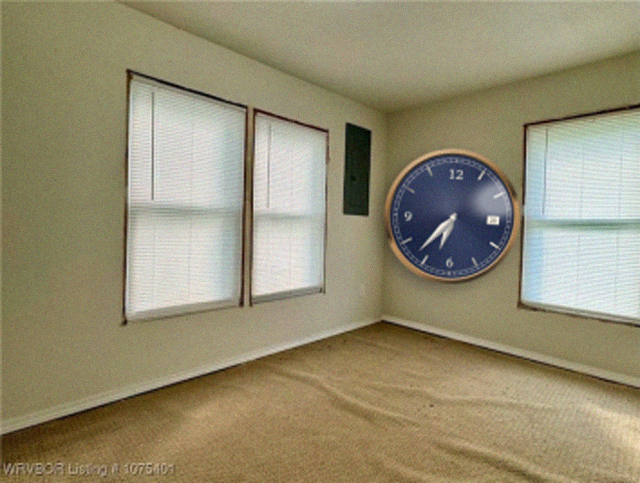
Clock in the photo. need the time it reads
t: 6:37
